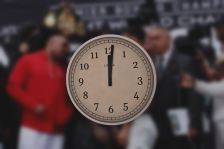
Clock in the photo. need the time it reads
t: 12:01
